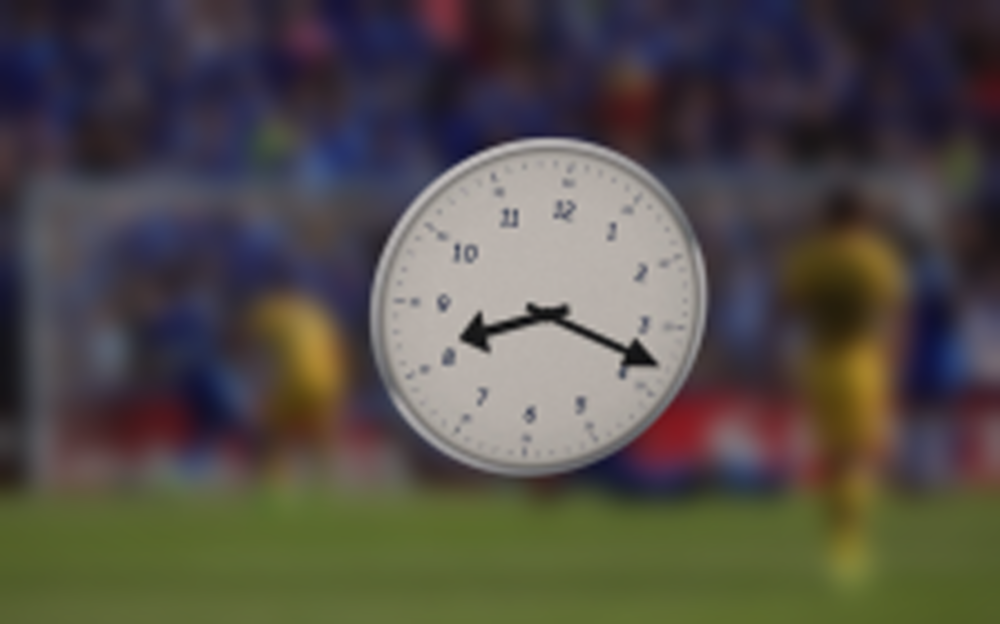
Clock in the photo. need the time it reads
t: 8:18
